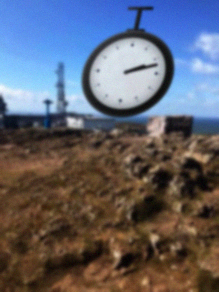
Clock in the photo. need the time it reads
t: 2:12
